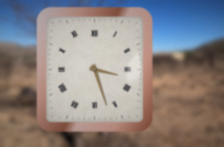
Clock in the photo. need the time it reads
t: 3:27
